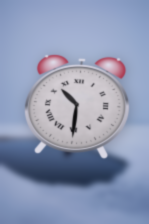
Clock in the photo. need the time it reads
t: 10:30
